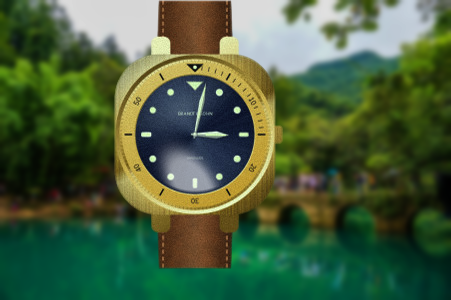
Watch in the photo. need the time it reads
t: 3:02
